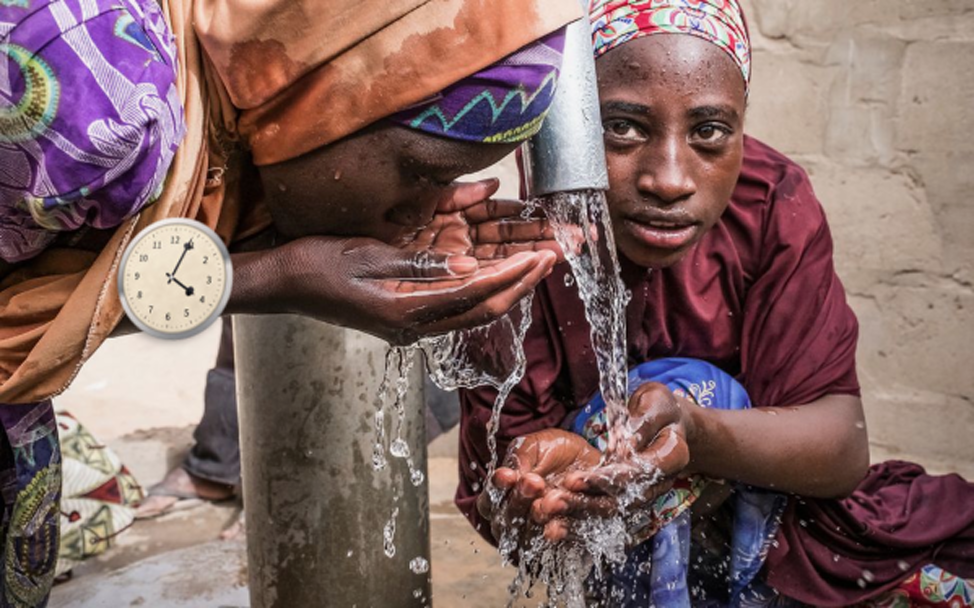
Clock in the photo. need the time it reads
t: 4:04
